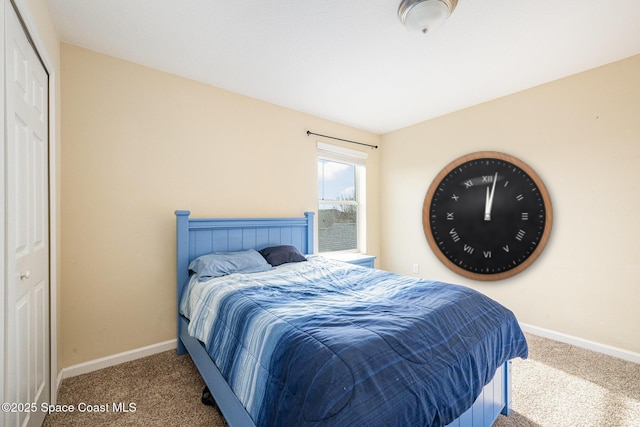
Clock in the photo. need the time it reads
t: 12:02
